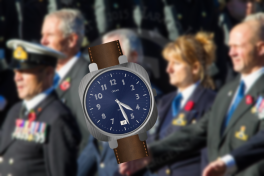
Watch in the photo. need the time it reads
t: 4:28
